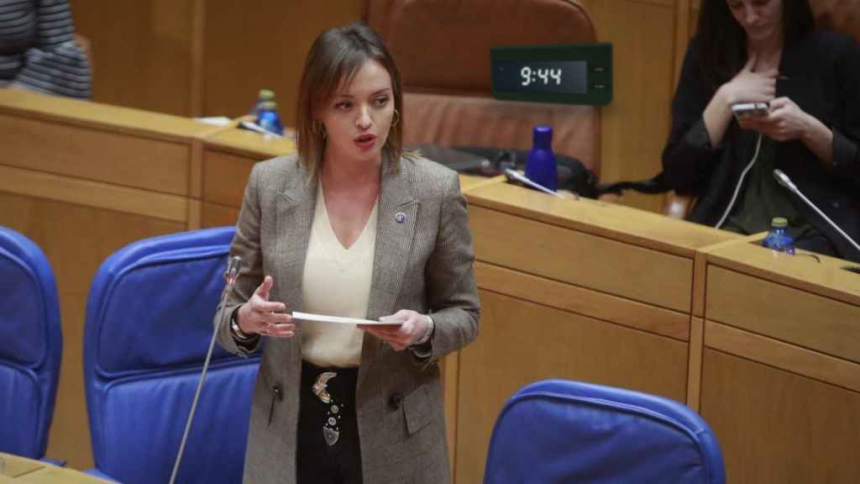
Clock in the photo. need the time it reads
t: 9:44
